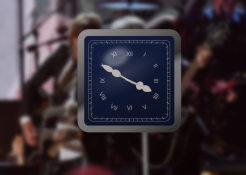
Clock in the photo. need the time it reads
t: 3:50
